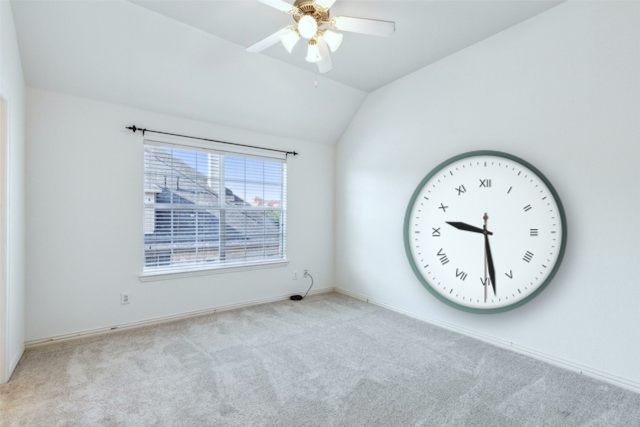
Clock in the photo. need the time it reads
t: 9:28:30
